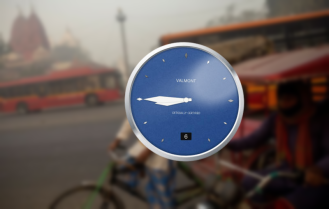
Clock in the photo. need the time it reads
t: 8:45
